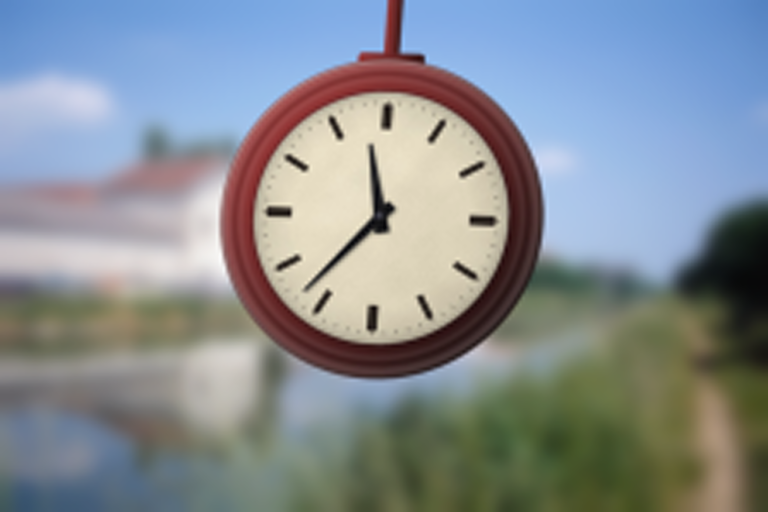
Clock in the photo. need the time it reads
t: 11:37
